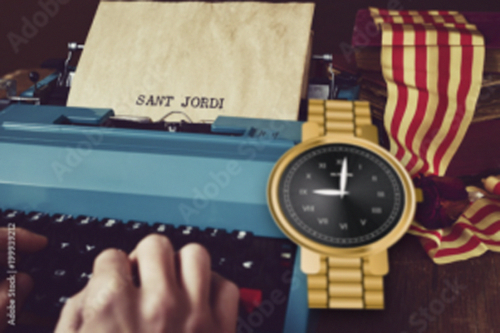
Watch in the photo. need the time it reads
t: 9:01
